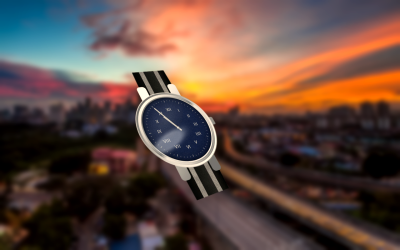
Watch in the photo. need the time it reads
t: 10:55
